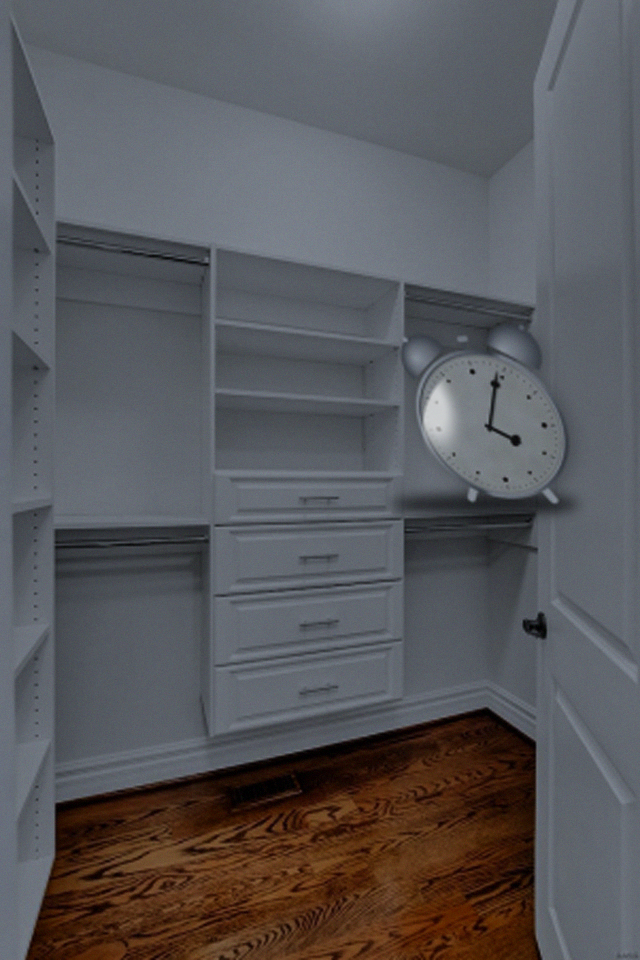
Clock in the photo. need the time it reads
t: 4:04
